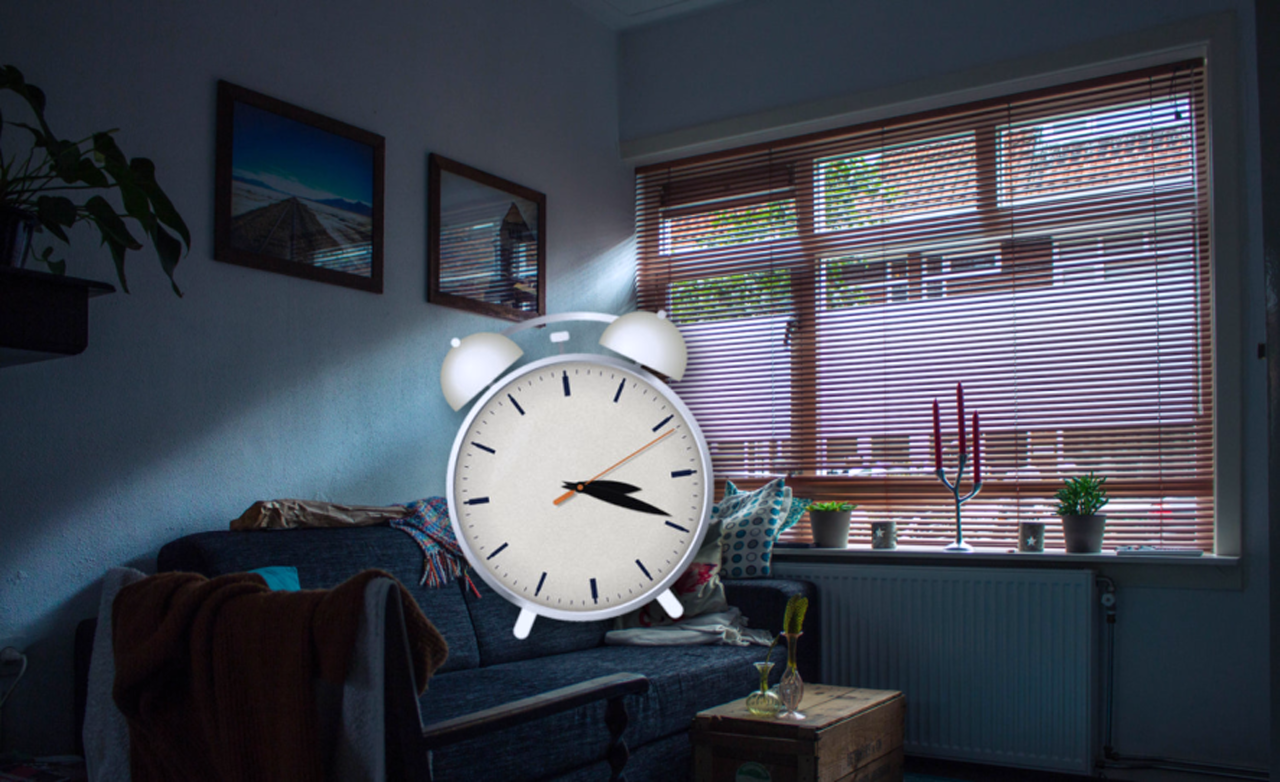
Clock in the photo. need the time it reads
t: 3:19:11
